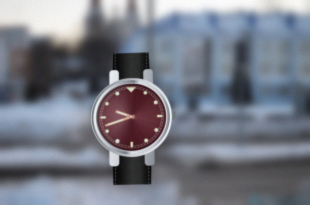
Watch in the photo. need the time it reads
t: 9:42
